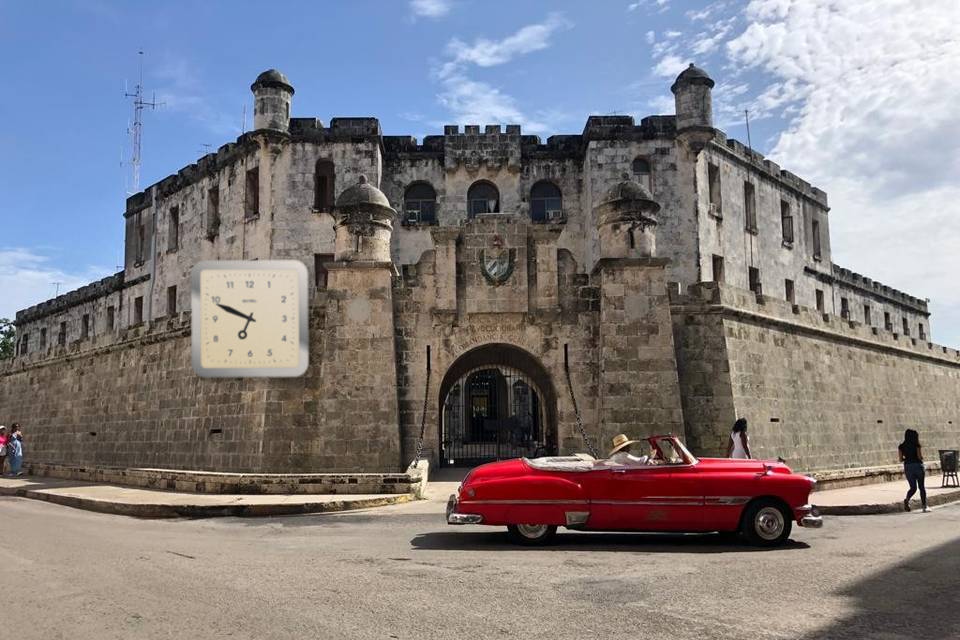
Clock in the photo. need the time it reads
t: 6:49
